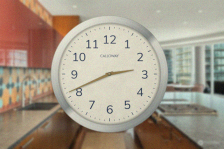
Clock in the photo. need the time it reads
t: 2:41
